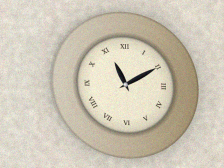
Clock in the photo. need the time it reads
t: 11:10
